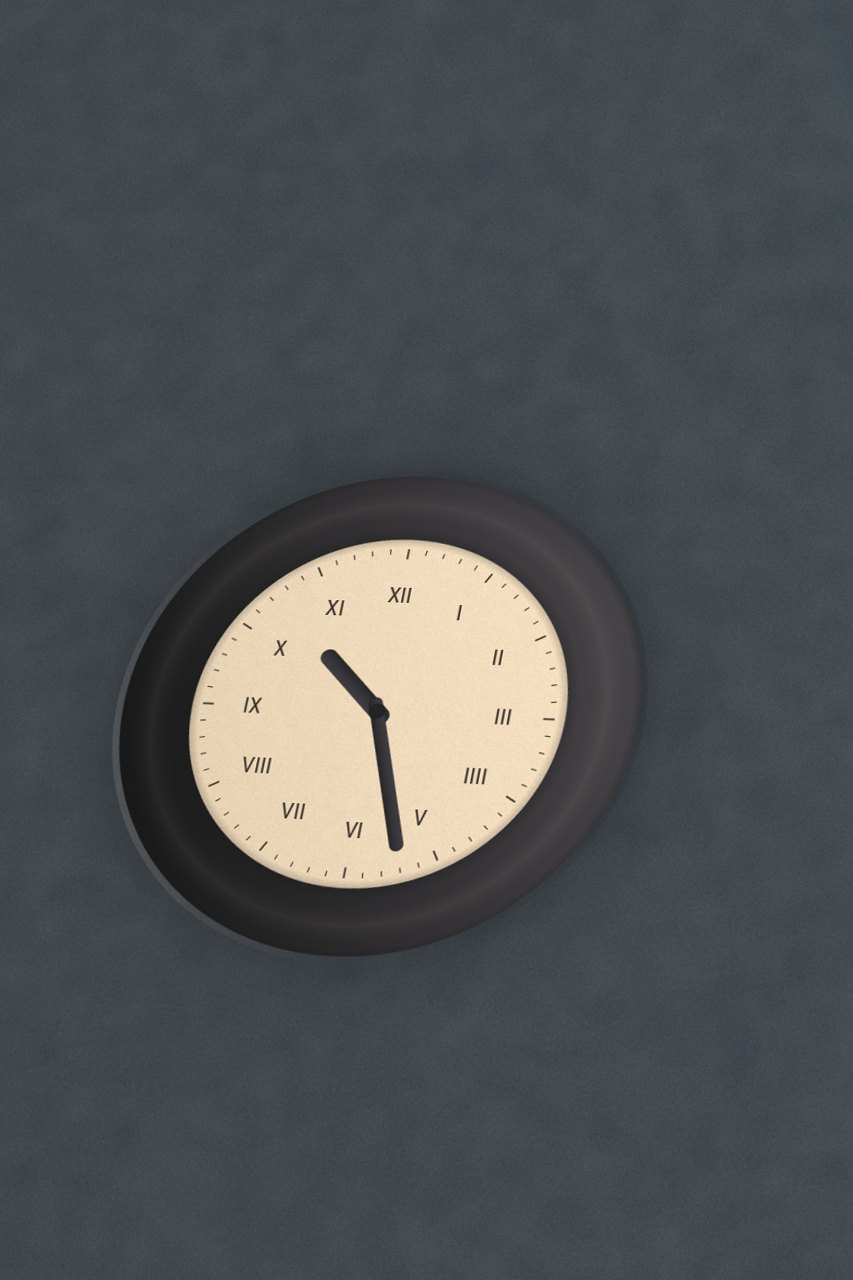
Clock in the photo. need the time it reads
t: 10:27
